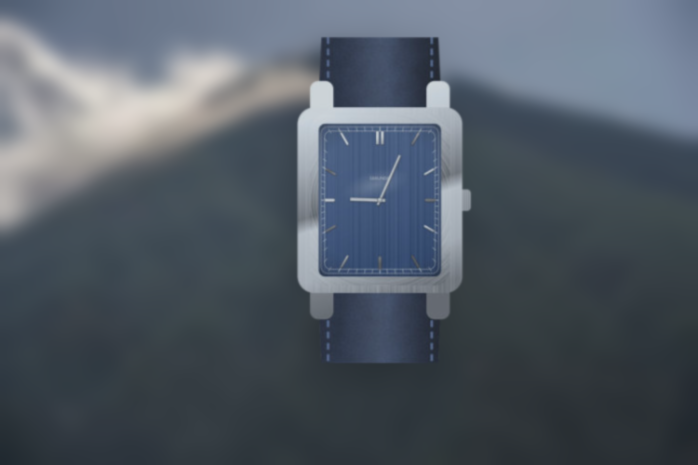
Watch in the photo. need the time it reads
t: 9:04
